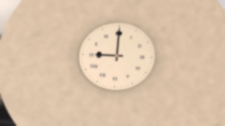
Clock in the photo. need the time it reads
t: 9:00
